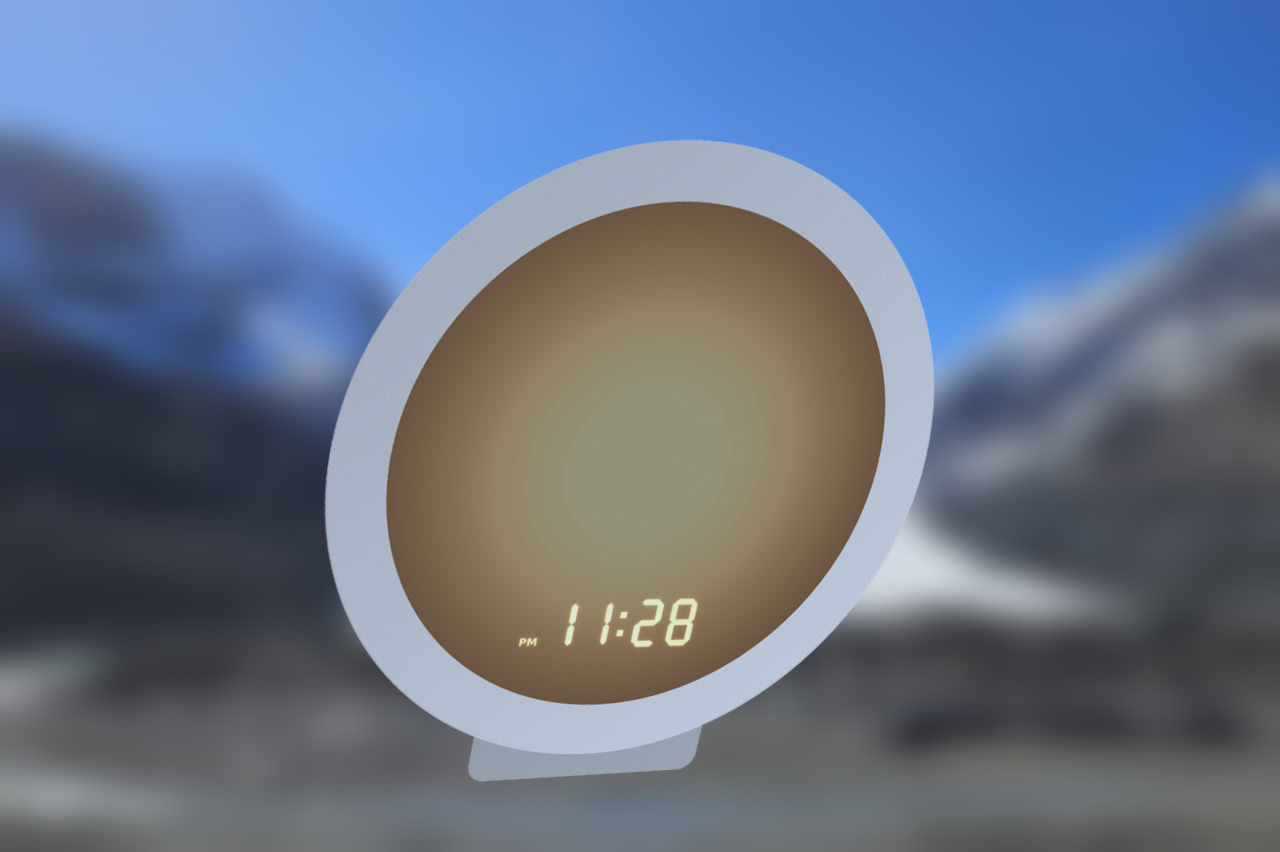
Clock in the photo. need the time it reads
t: 11:28
